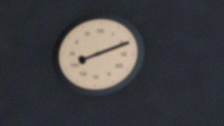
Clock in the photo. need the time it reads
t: 8:11
